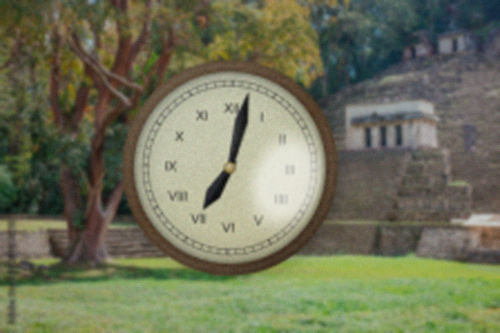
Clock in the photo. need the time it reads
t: 7:02
